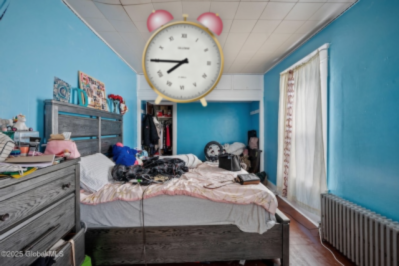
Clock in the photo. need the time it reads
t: 7:45
